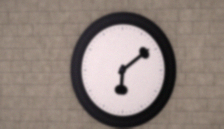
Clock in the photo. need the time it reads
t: 6:09
